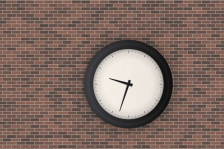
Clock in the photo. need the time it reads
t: 9:33
